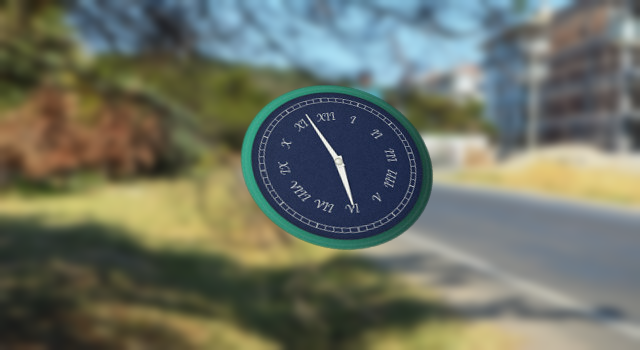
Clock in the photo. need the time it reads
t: 5:57
